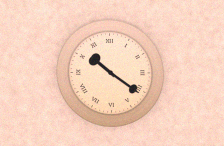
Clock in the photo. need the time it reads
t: 10:21
